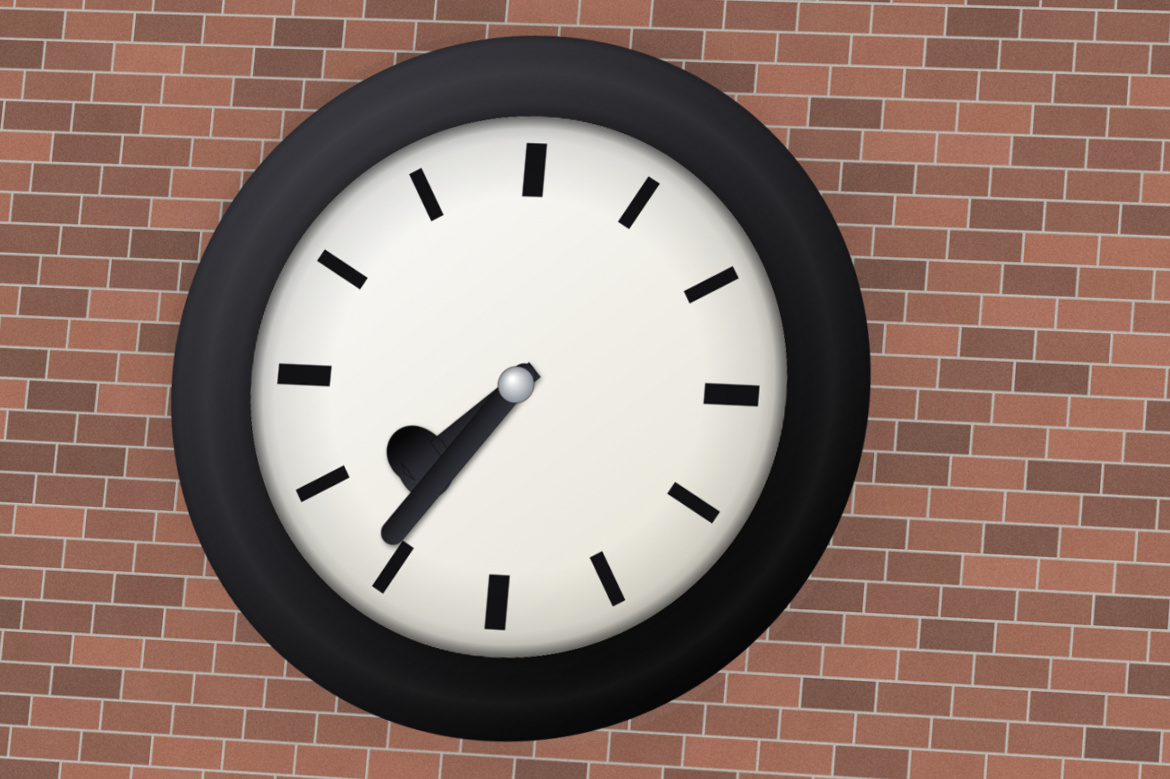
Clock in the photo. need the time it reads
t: 7:36
